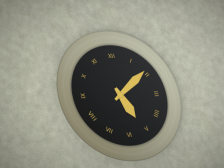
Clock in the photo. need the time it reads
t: 5:09
